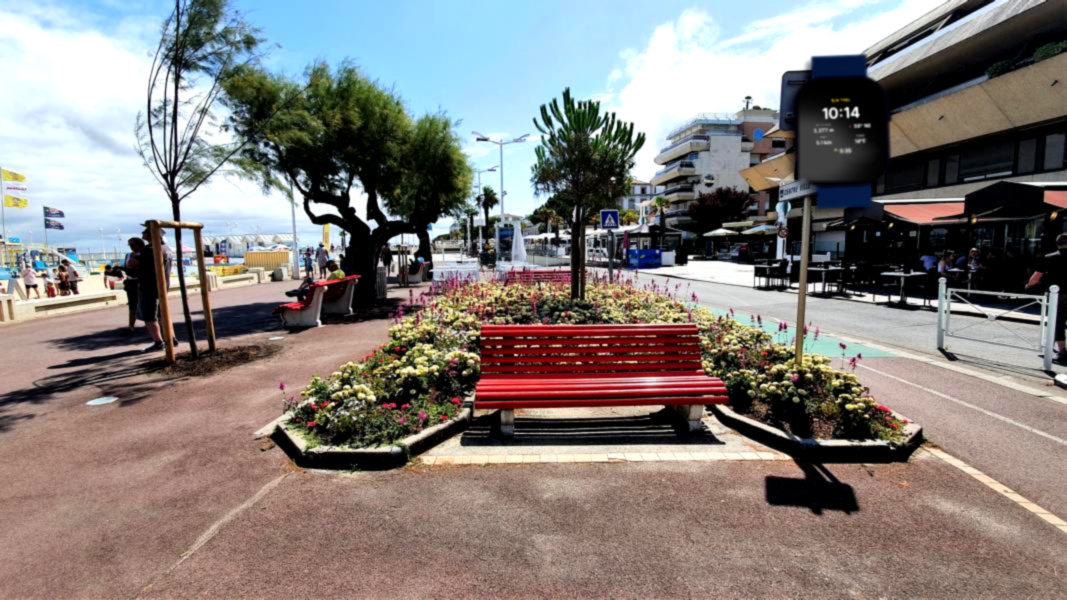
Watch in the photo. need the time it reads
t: 10:14
